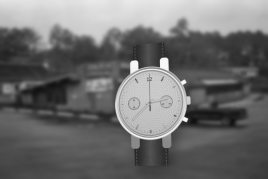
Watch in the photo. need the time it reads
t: 2:38
